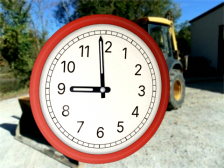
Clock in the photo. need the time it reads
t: 8:59
